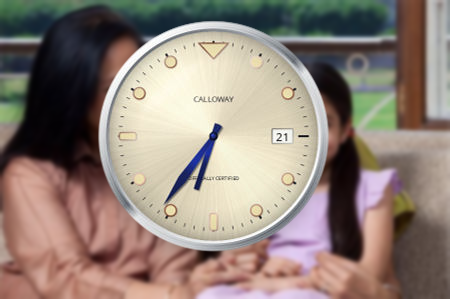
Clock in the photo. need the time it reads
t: 6:36
